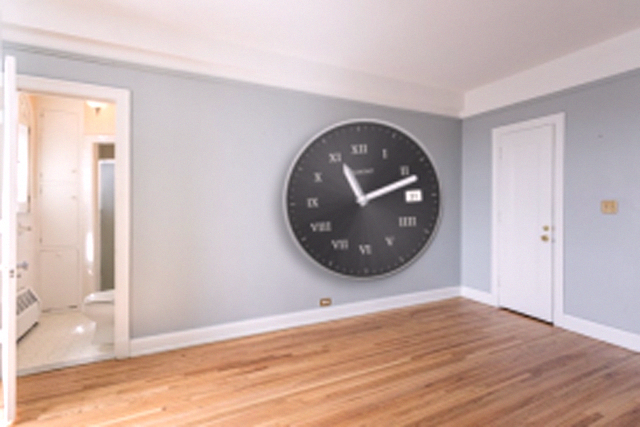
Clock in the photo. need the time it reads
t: 11:12
